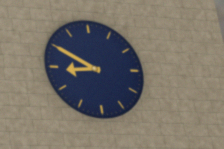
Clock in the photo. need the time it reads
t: 8:50
